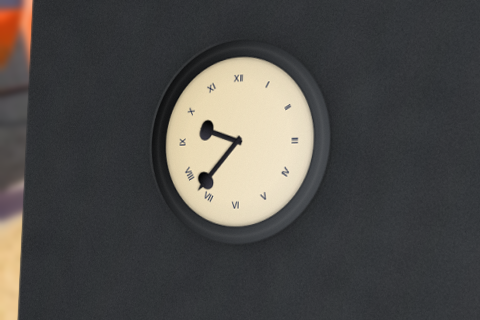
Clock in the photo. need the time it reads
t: 9:37
